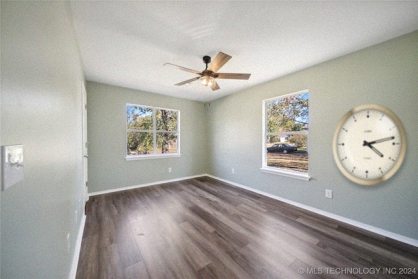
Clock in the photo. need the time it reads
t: 4:13
